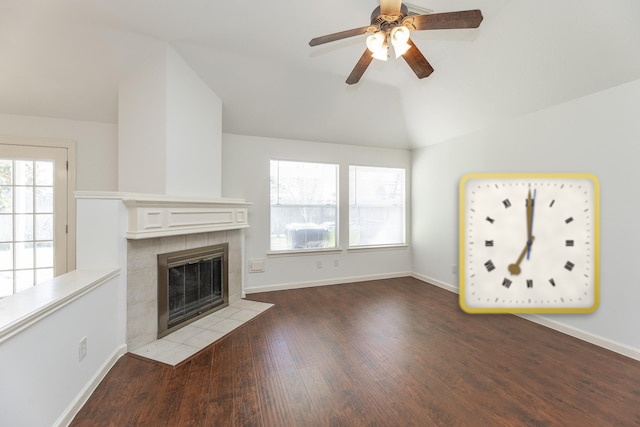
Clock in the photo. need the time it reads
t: 7:00:01
